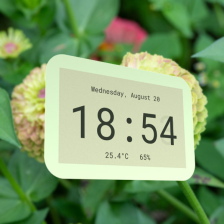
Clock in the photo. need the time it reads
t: 18:54
